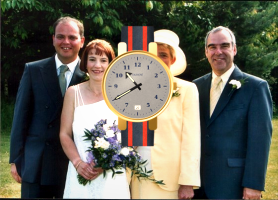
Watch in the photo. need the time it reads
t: 10:40
